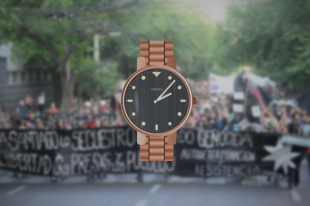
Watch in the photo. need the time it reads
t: 2:07
